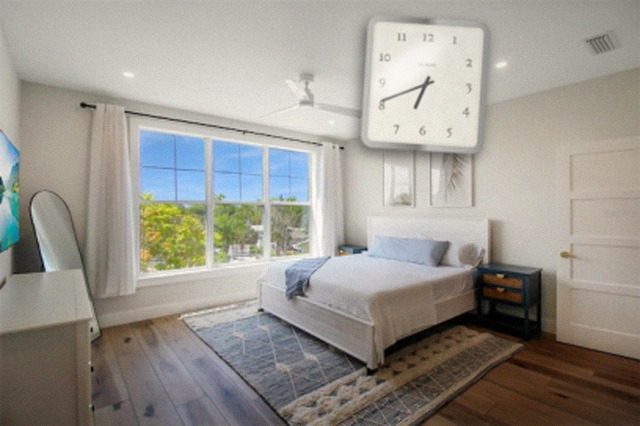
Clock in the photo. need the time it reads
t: 6:41
